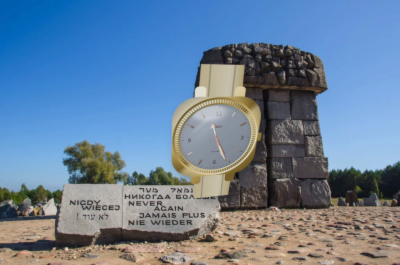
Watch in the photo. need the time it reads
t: 11:26
